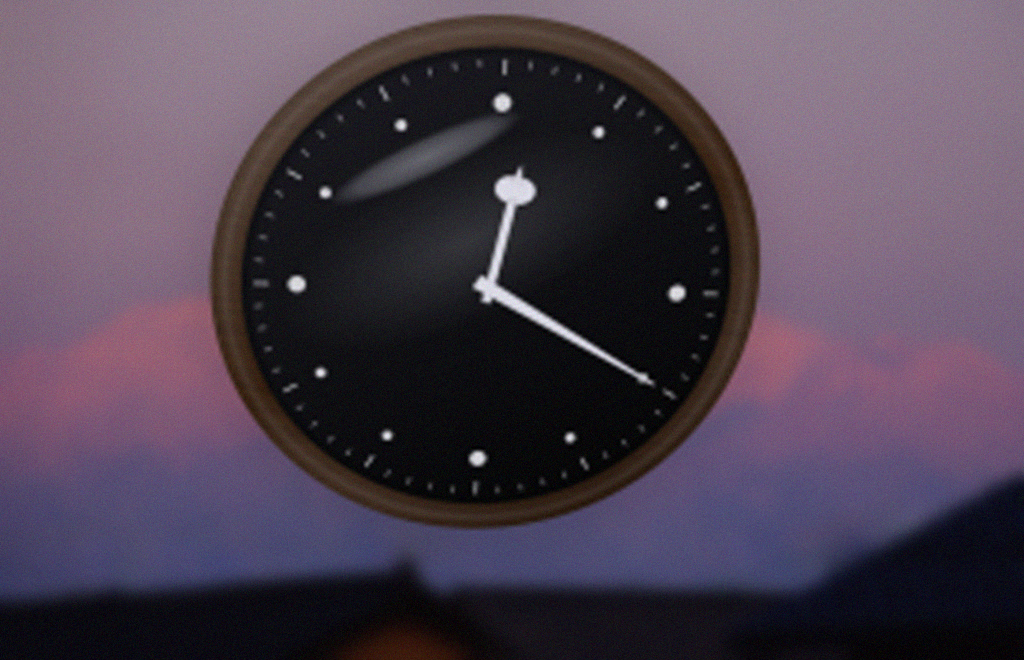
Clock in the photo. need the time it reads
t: 12:20
